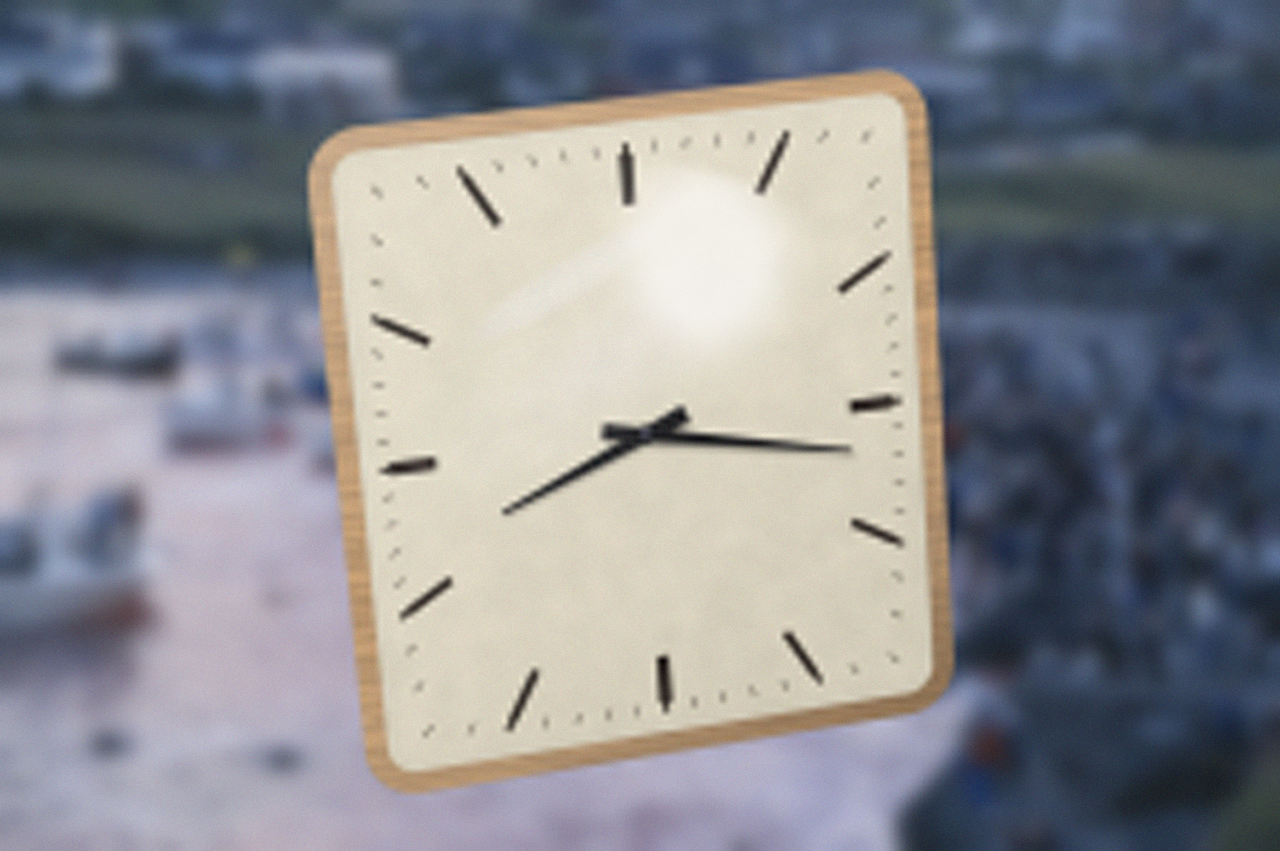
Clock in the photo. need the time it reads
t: 8:17
